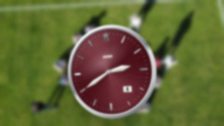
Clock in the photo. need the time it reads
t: 2:40
